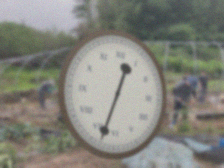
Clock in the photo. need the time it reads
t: 12:33
